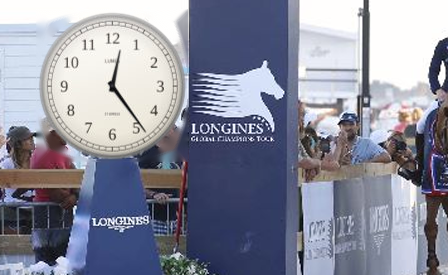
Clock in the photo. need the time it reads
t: 12:24
